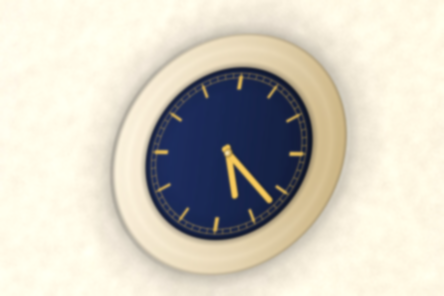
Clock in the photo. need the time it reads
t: 5:22
